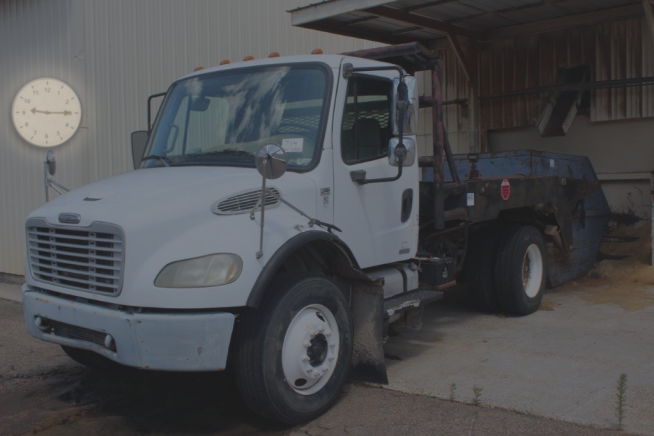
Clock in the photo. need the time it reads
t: 9:15
